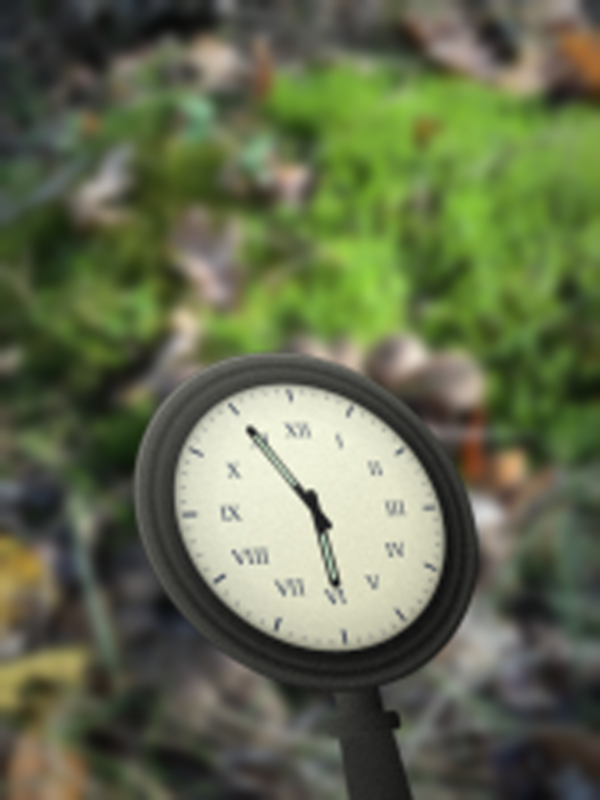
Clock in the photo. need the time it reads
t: 5:55
